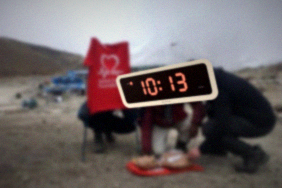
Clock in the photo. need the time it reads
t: 10:13
